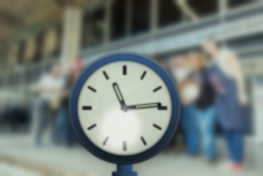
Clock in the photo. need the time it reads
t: 11:14
